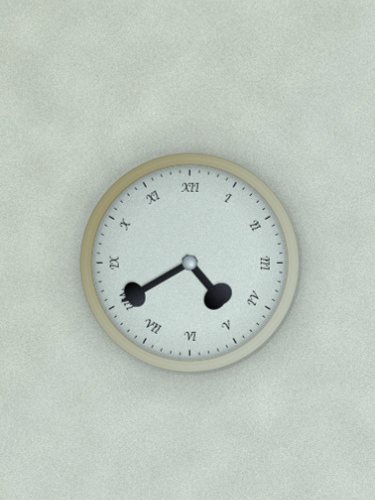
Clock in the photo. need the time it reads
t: 4:40
